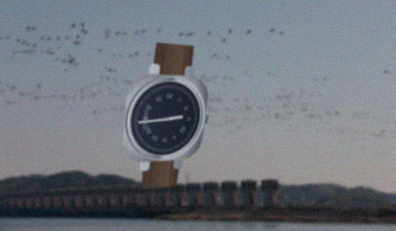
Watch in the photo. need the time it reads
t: 2:44
